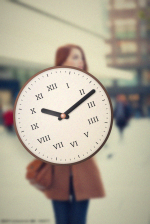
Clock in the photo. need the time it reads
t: 10:12
